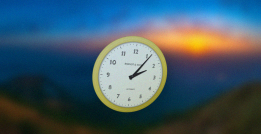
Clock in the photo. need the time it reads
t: 2:06
